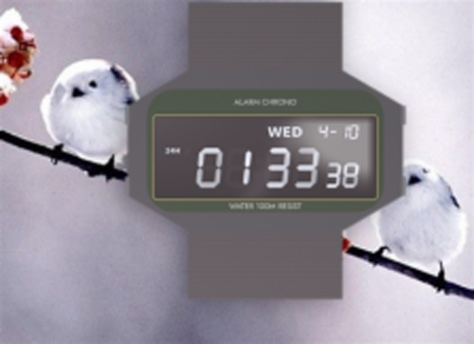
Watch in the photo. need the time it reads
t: 1:33:38
